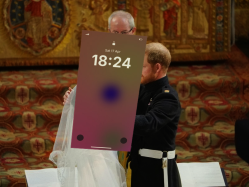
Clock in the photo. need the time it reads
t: 18:24
